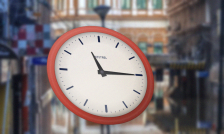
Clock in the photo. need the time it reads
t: 11:15
